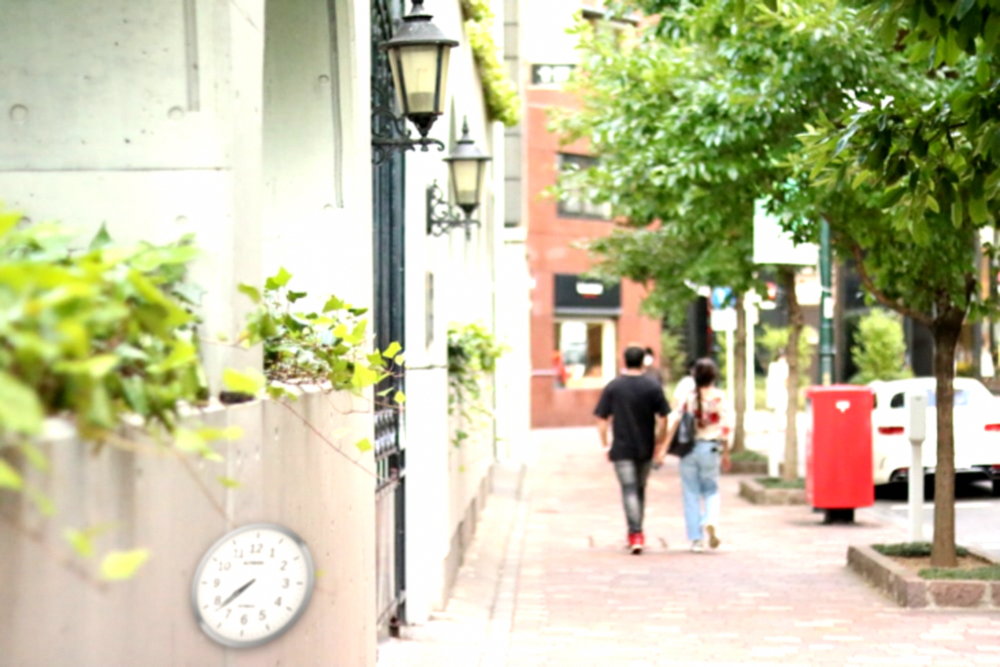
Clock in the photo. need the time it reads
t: 7:38
